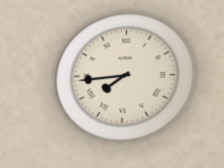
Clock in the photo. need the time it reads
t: 7:44
